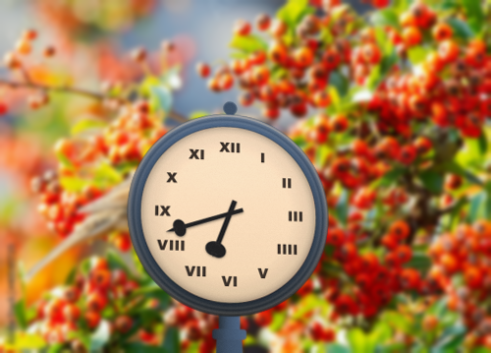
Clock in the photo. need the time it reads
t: 6:42
